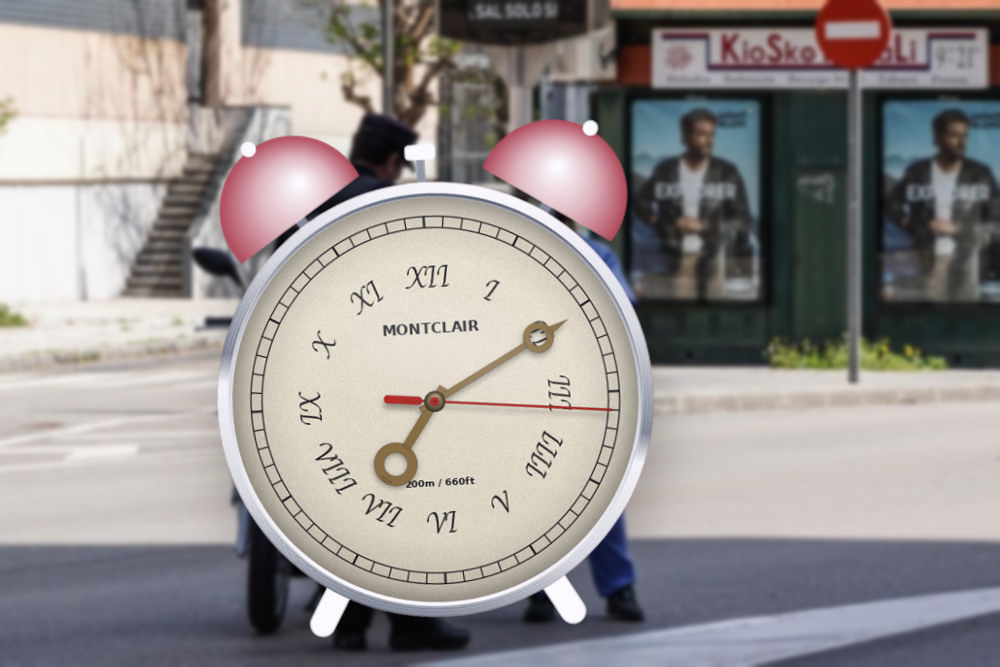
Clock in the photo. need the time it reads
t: 7:10:16
